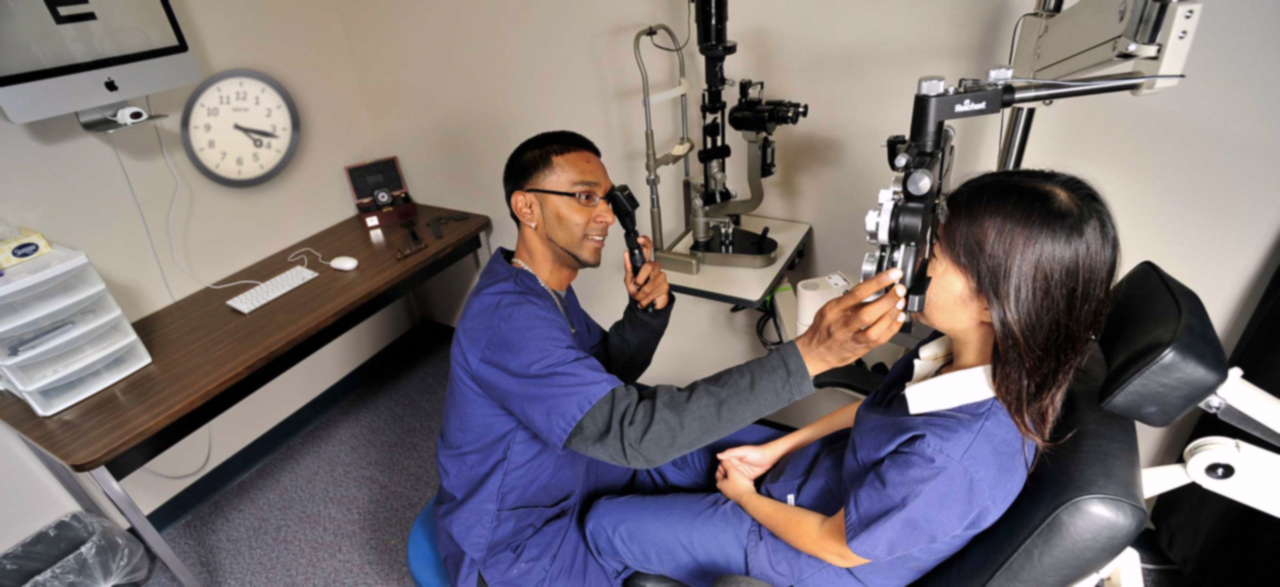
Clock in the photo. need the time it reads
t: 4:17
